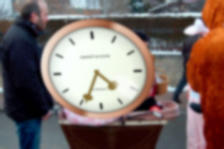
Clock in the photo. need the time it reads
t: 4:34
